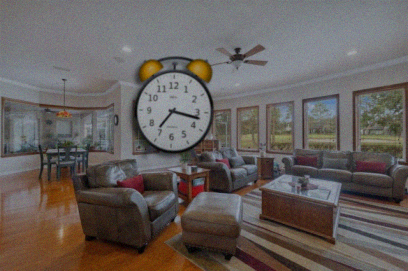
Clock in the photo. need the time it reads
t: 7:17
